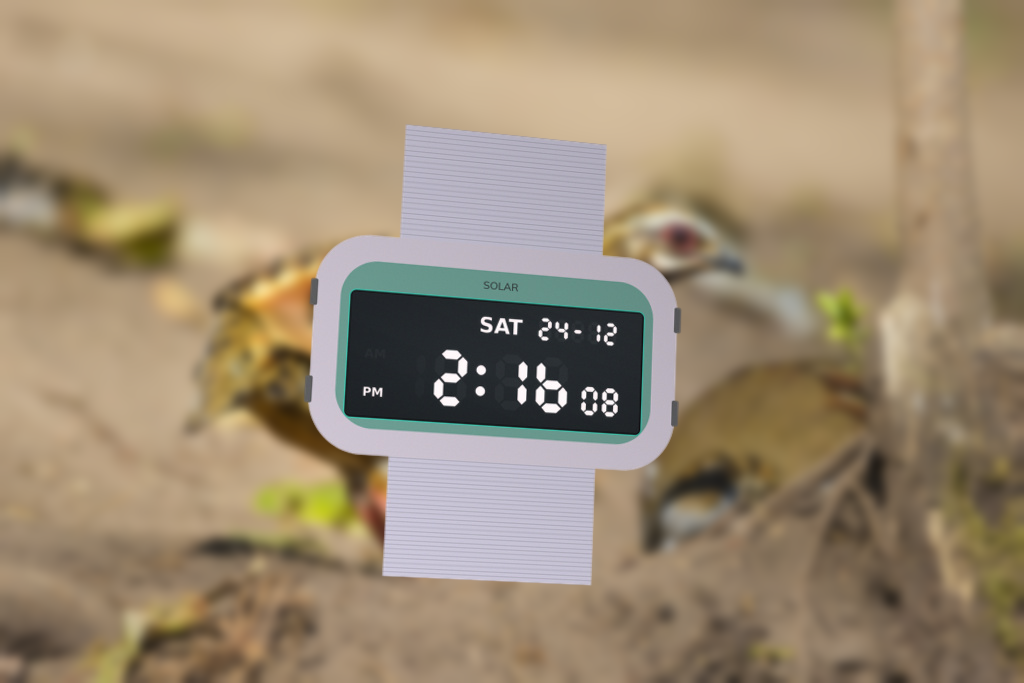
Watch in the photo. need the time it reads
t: 2:16:08
